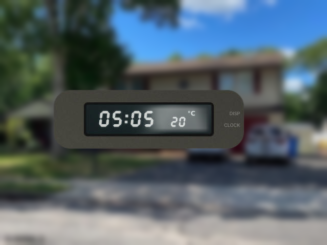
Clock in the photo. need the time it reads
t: 5:05
